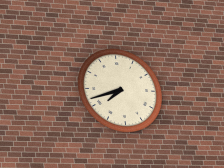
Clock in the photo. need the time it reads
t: 7:42
